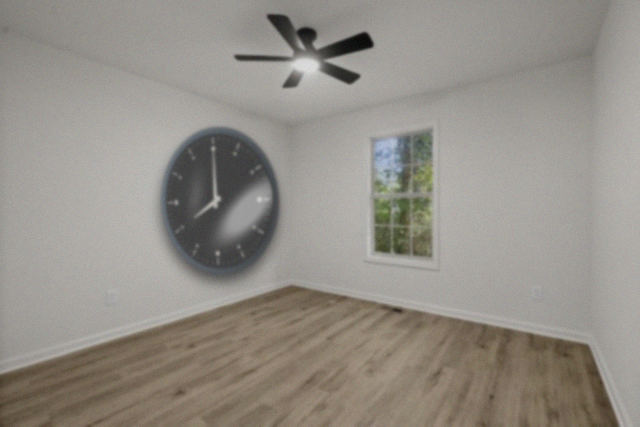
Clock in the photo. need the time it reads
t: 8:00
